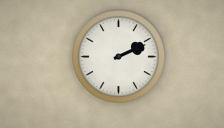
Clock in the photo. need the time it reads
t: 2:11
